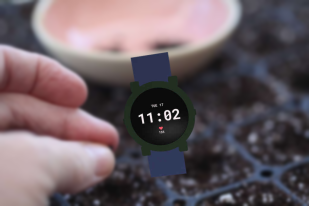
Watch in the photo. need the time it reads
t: 11:02
